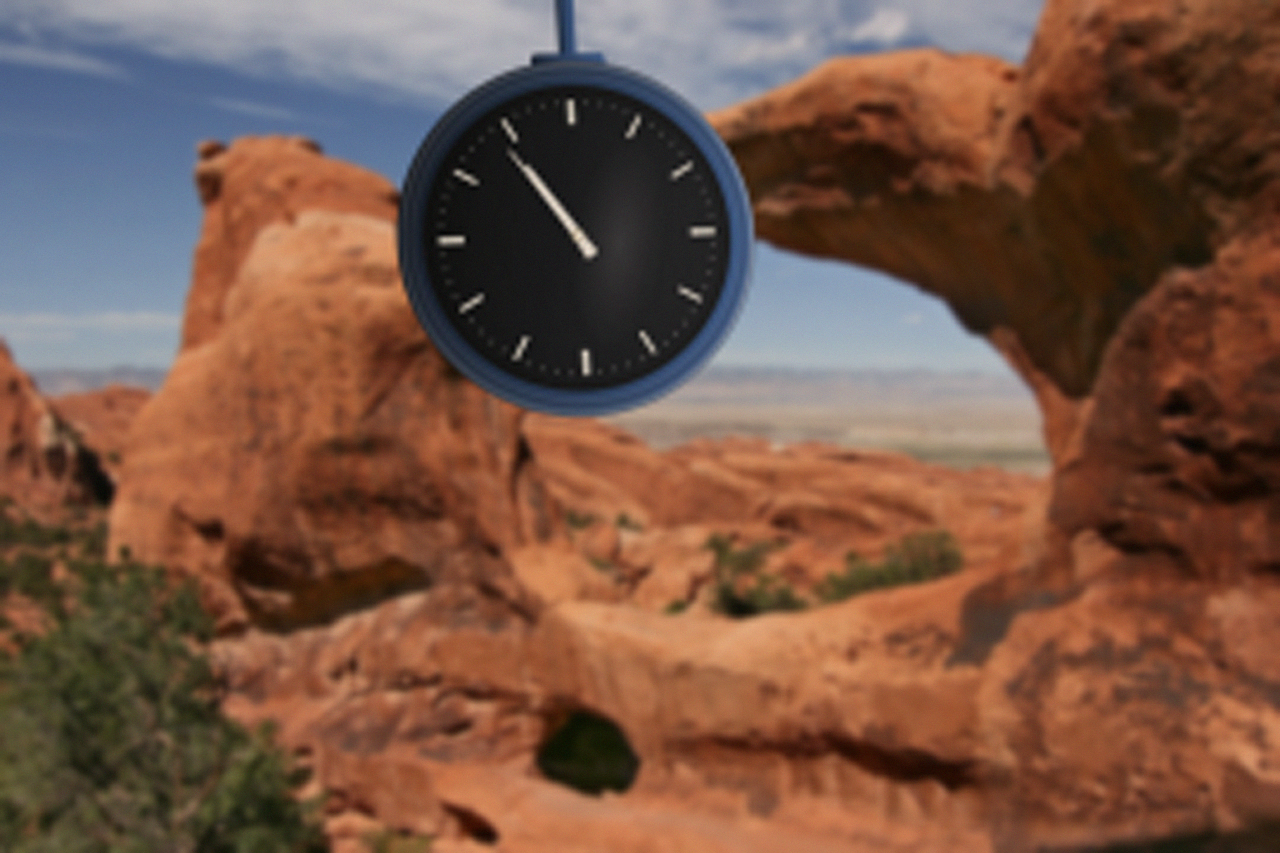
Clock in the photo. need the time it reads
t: 10:54
